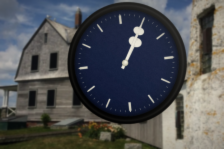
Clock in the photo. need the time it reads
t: 1:05
